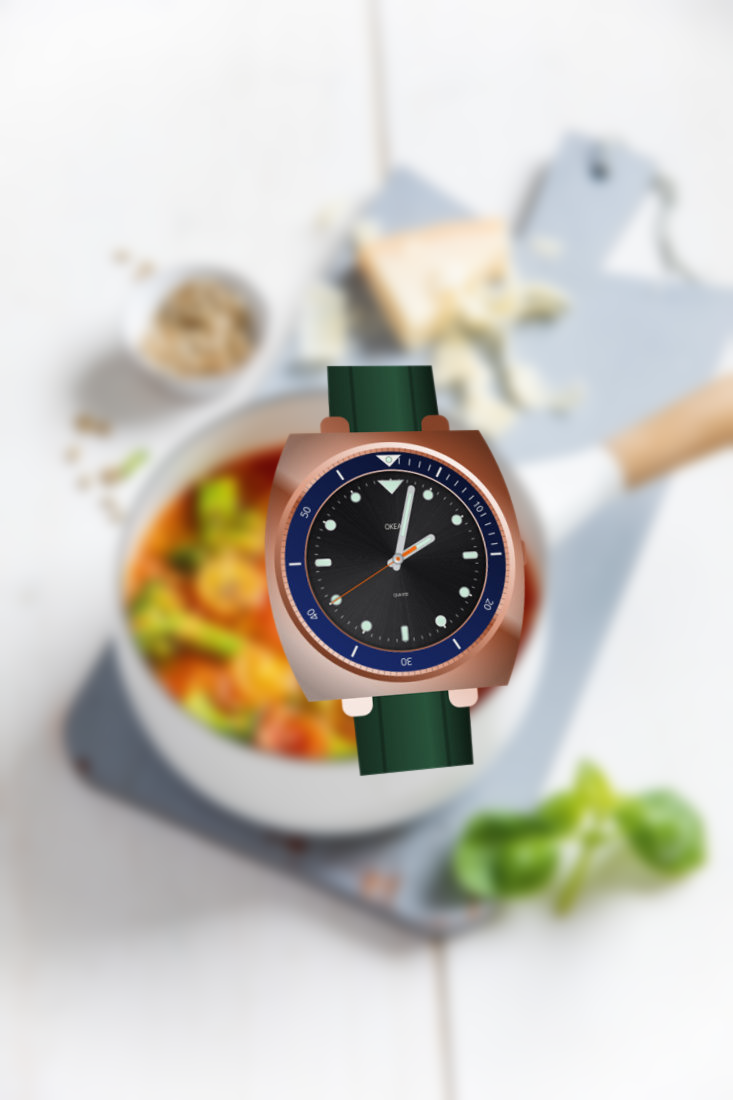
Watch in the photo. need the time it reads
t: 2:02:40
